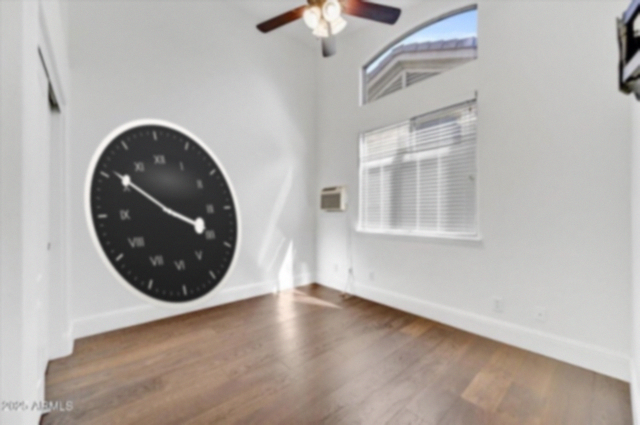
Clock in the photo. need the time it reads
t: 3:51
